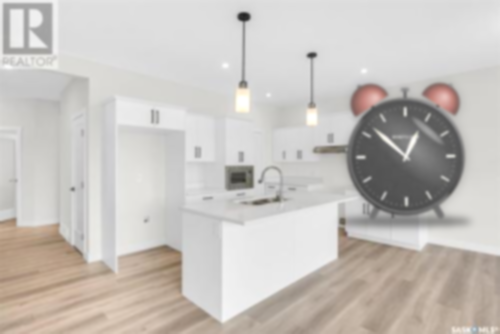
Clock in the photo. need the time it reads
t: 12:52
